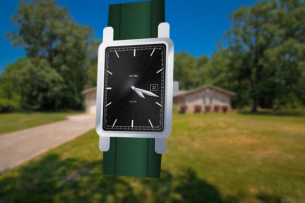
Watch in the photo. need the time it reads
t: 4:18
